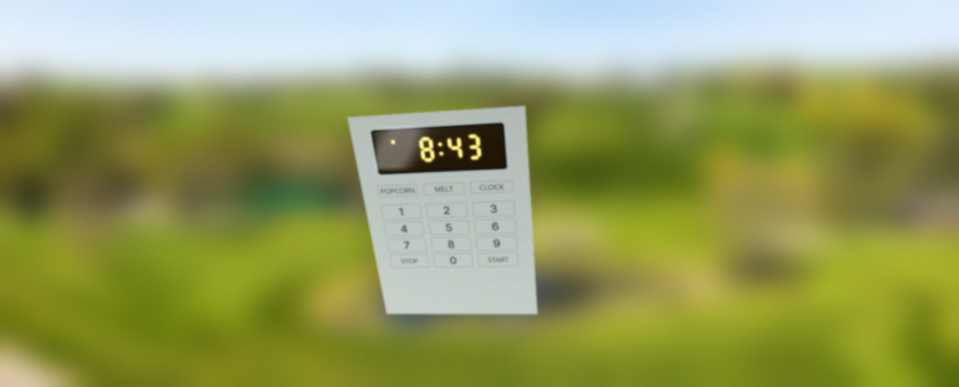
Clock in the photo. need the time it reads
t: 8:43
